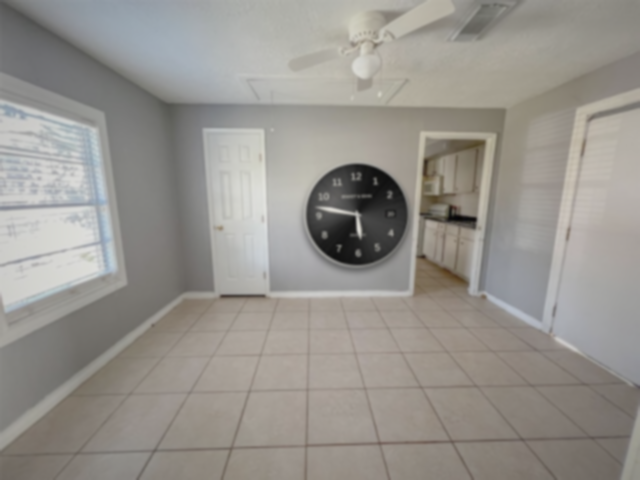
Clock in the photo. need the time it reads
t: 5:47
